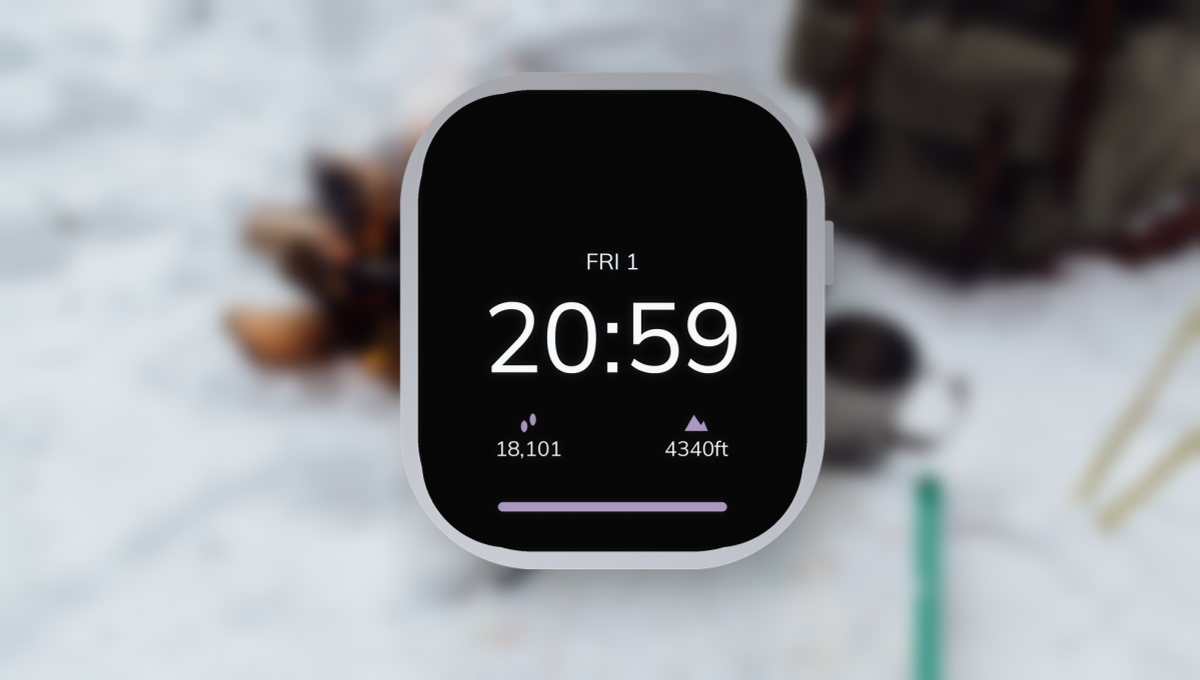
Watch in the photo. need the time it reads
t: 20:59
